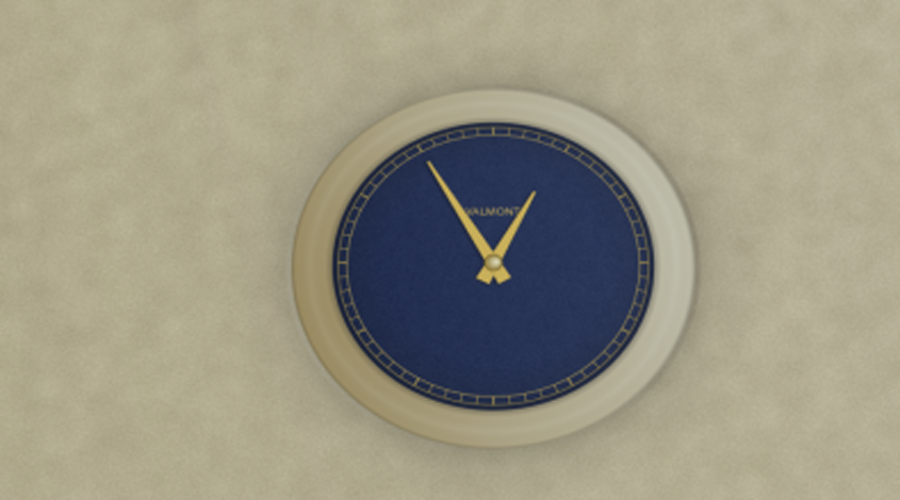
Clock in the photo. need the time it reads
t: 12:55
